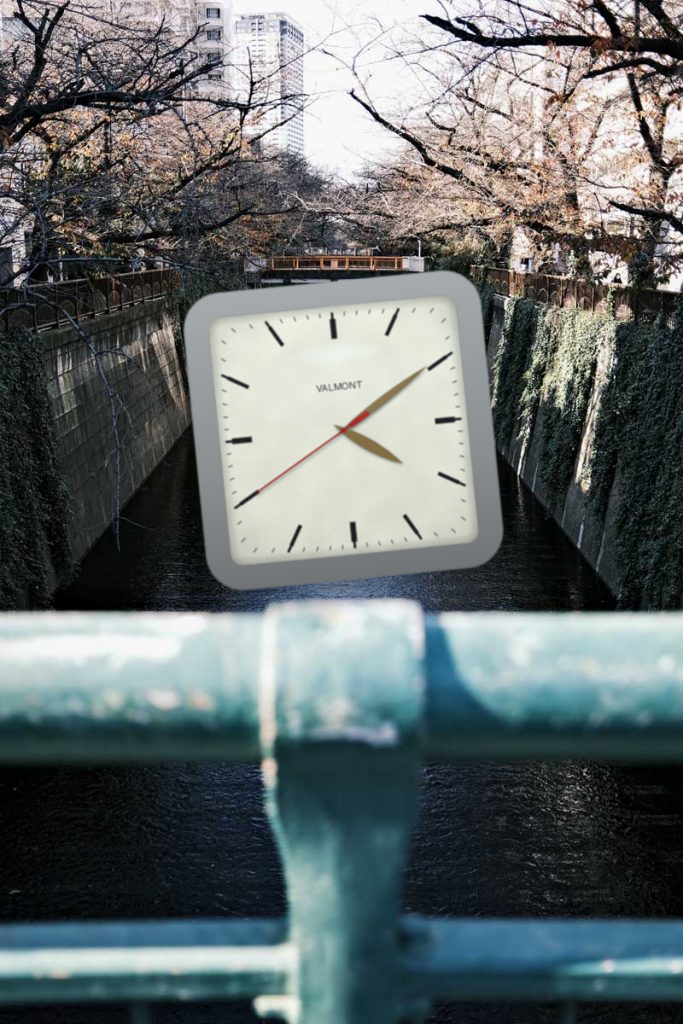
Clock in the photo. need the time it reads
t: 4:09:40
